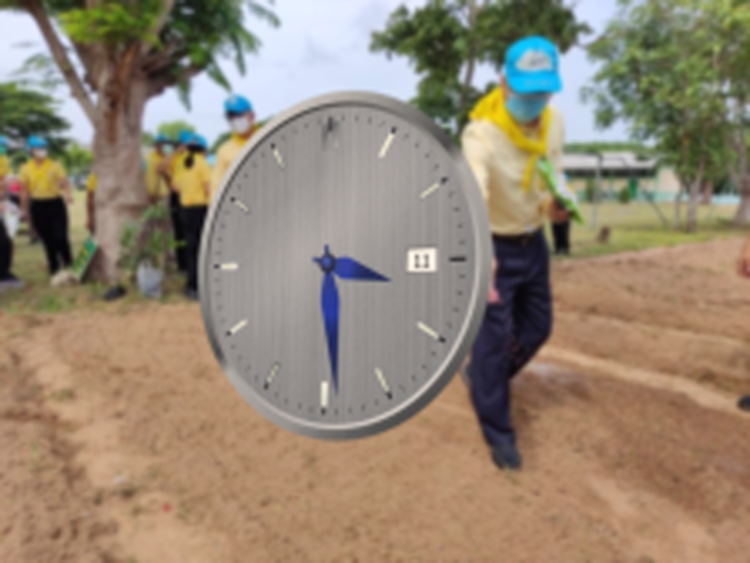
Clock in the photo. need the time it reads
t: 3:29
